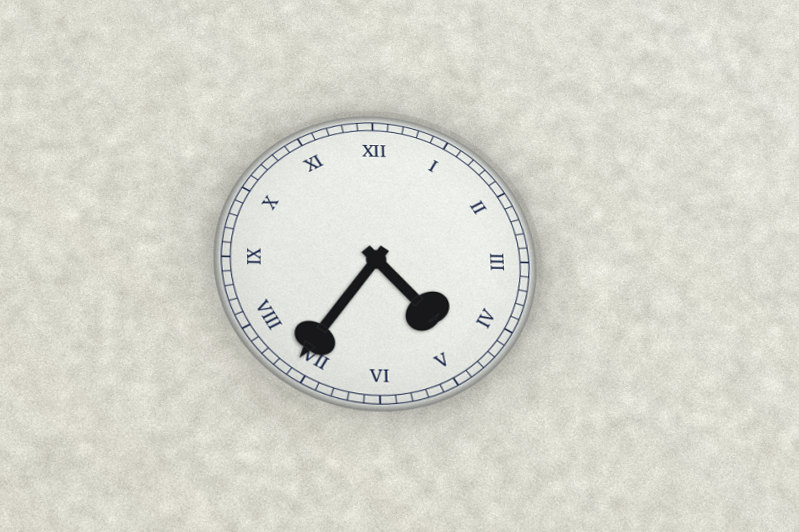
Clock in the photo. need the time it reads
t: 4:36
